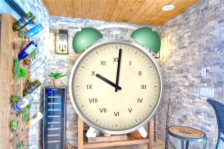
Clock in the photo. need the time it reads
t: 10:01
